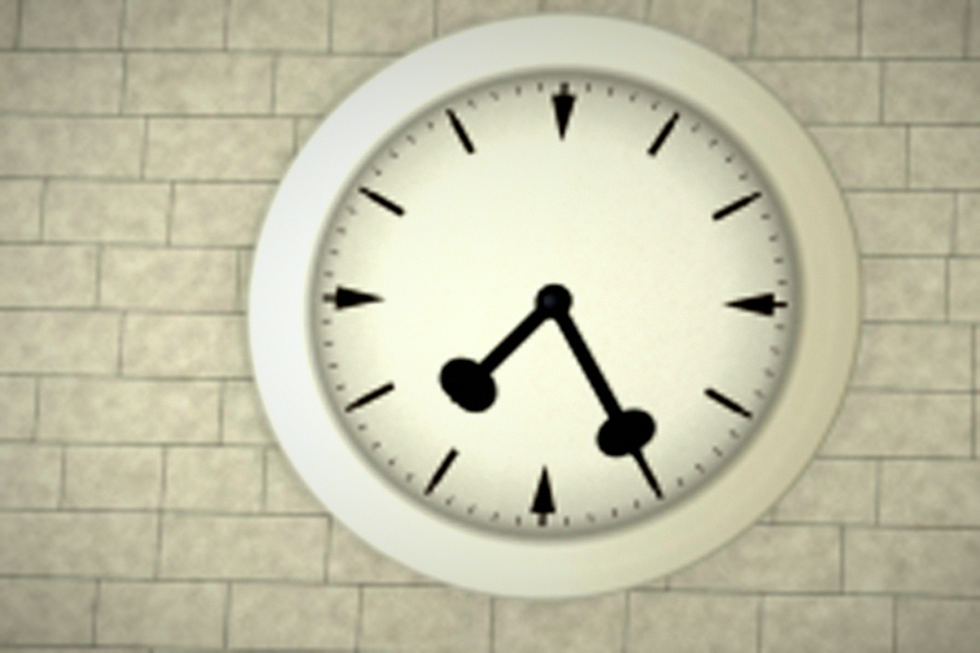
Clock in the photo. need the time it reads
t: 7:25
